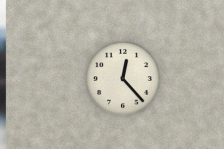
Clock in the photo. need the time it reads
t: 12:23
